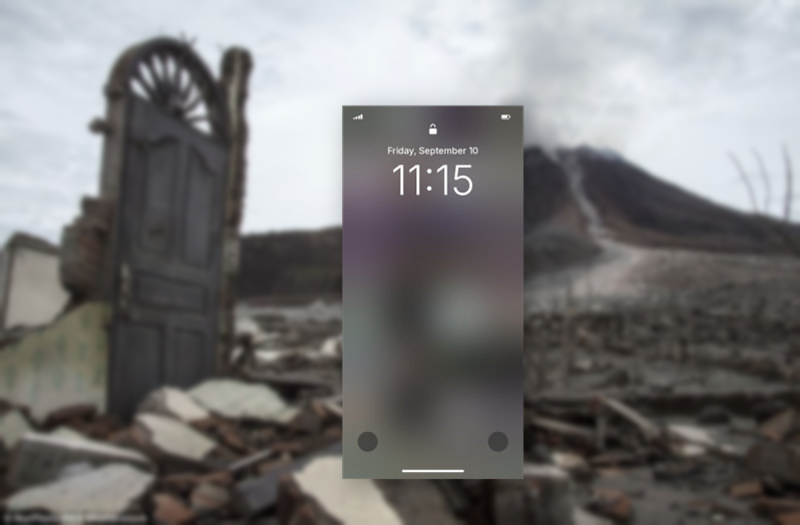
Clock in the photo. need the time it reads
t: 11:15
